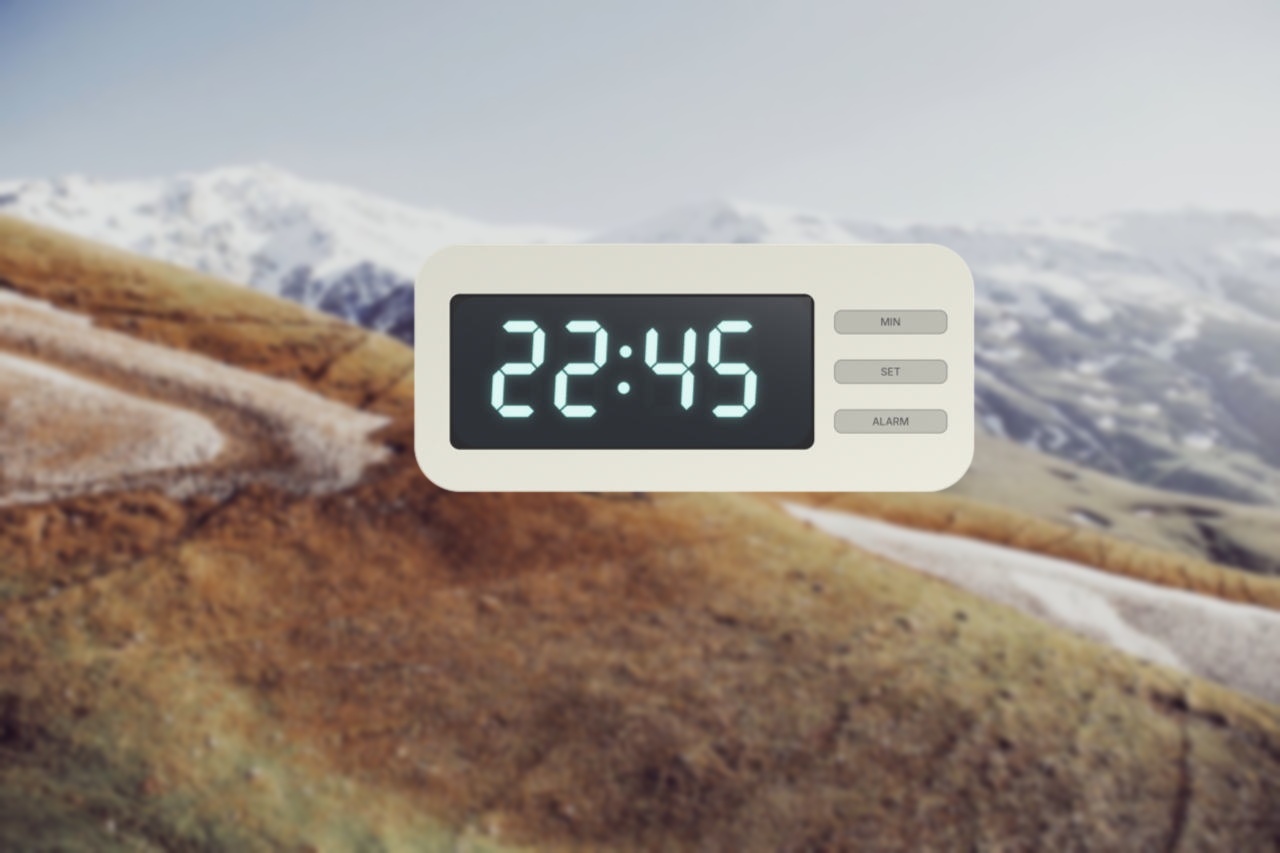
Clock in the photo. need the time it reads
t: 22:45
